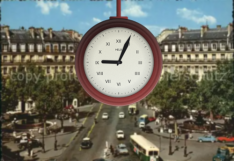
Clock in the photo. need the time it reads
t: 9:04
